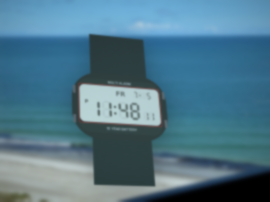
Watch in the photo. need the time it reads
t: 11:48
